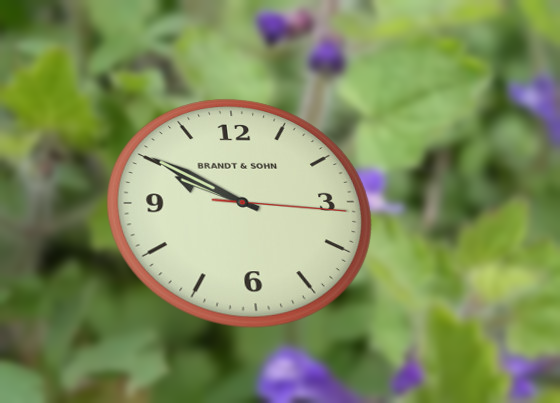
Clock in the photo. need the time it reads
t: 9:50:16
